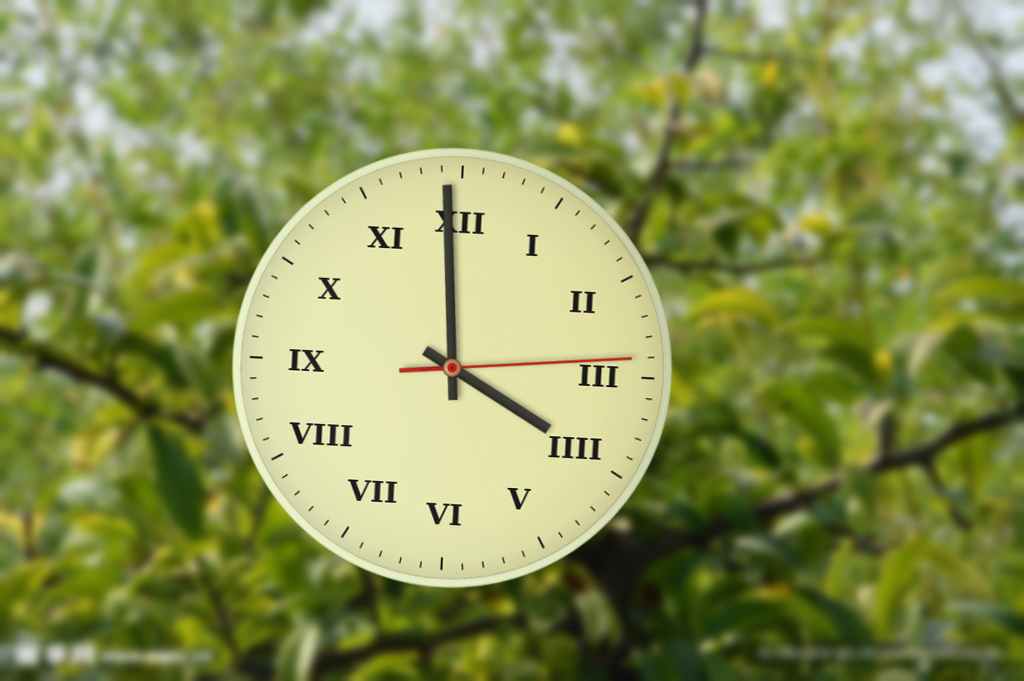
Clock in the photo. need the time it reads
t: 3:59:14
